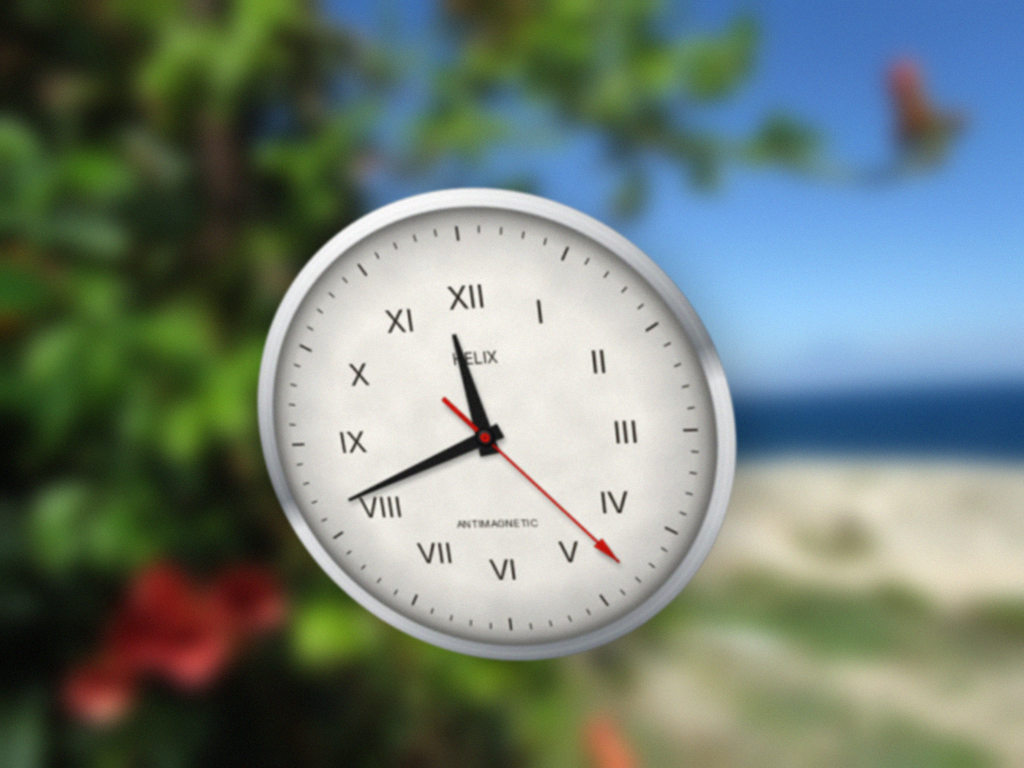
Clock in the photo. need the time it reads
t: 11:41:23
